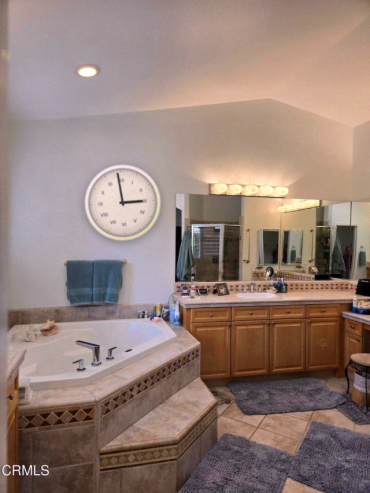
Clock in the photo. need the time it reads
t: 2:59
